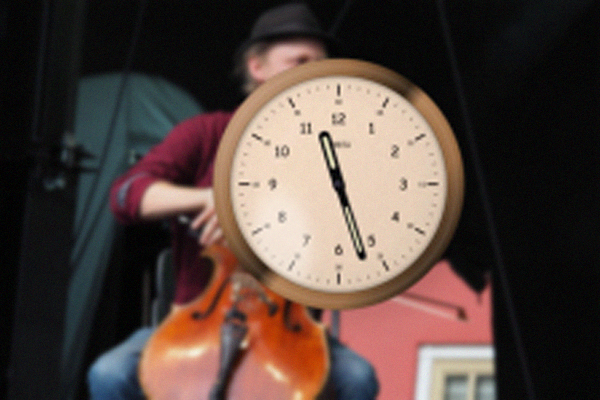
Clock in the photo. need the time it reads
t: 11:27
